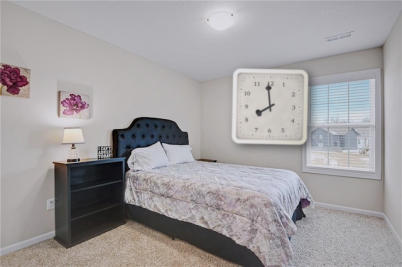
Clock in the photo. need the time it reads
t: 7:59
